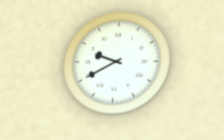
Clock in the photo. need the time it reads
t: 9:40
